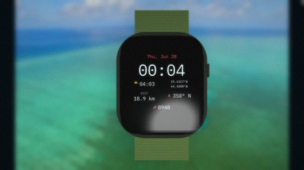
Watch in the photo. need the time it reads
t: 0:04
